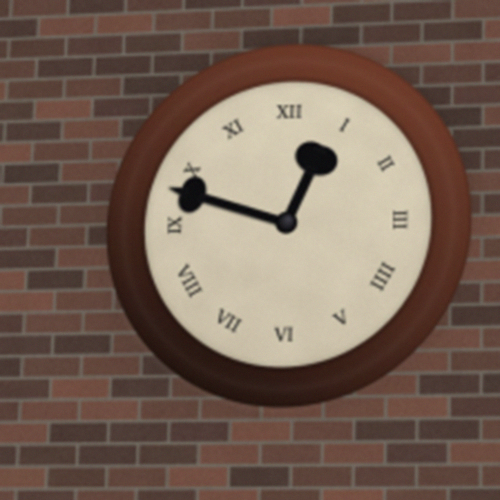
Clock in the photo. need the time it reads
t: 12:48
